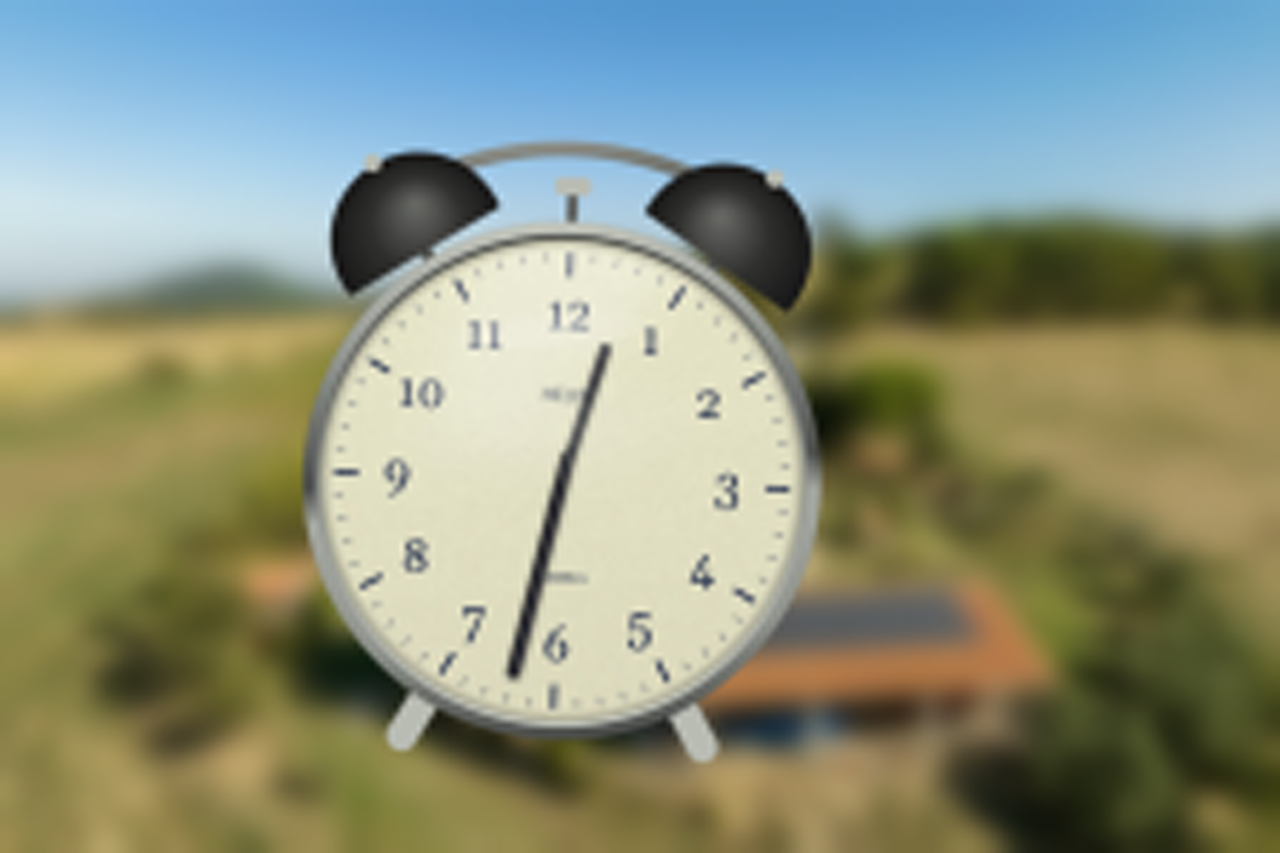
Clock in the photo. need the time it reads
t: 12:32
